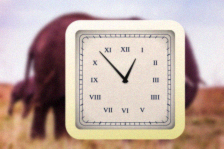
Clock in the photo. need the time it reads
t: 12:53
